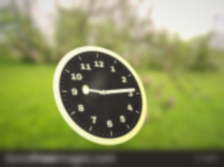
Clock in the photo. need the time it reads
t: 9:14
